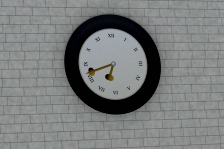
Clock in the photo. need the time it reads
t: 6:42
